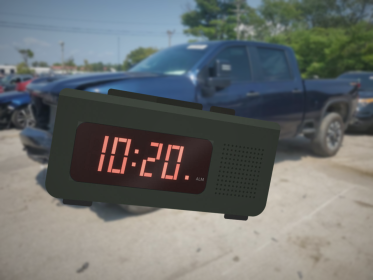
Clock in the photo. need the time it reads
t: 10:20
